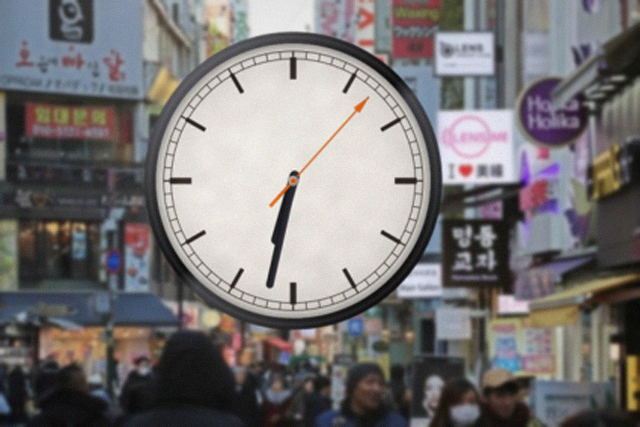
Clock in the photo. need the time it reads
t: 6:32:07
